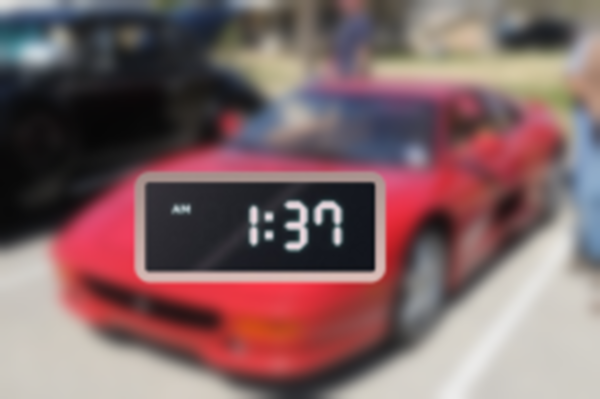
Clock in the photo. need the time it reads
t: 1:37
